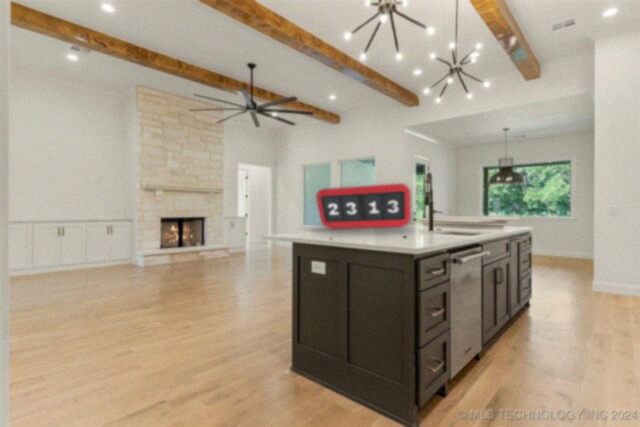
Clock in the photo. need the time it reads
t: 23:13
